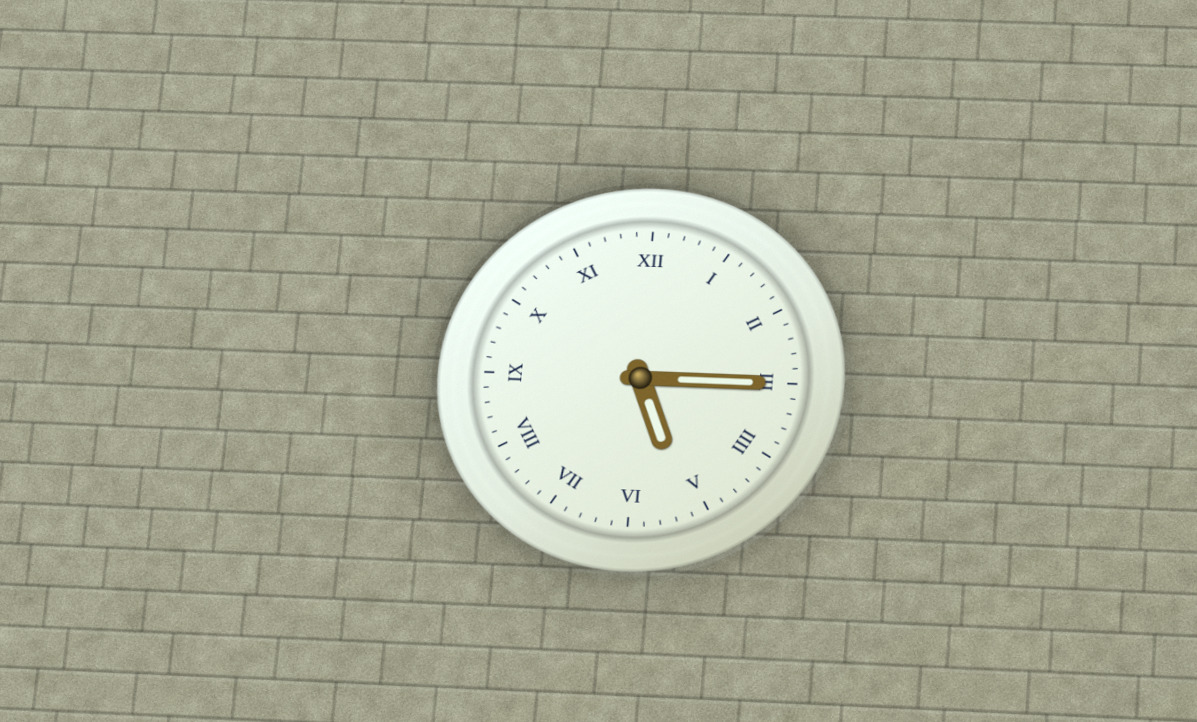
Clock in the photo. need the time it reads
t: 5:15
